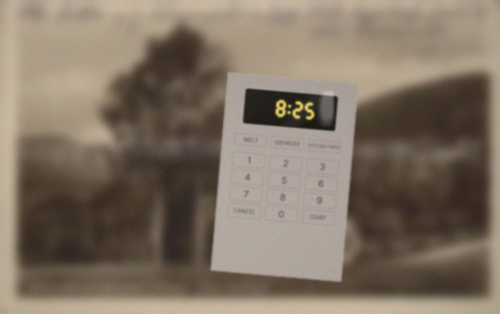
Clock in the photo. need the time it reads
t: 8:25
